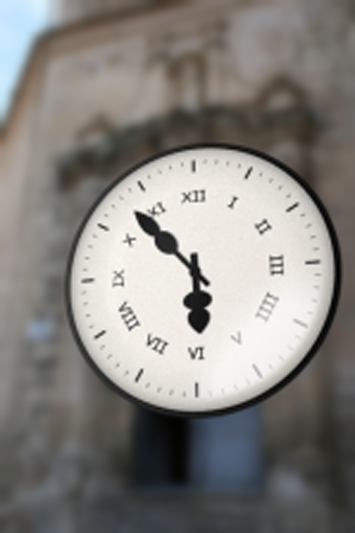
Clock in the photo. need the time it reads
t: 5:53
